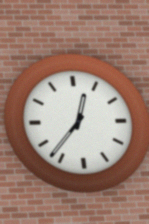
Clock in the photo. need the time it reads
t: 12:37
